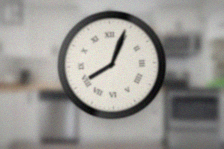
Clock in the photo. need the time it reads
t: 8:04
